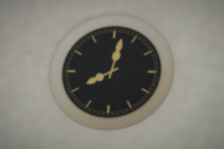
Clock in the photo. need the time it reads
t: 8:02
